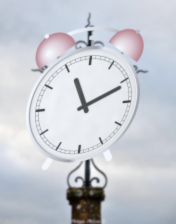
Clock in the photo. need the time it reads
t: 11:11
